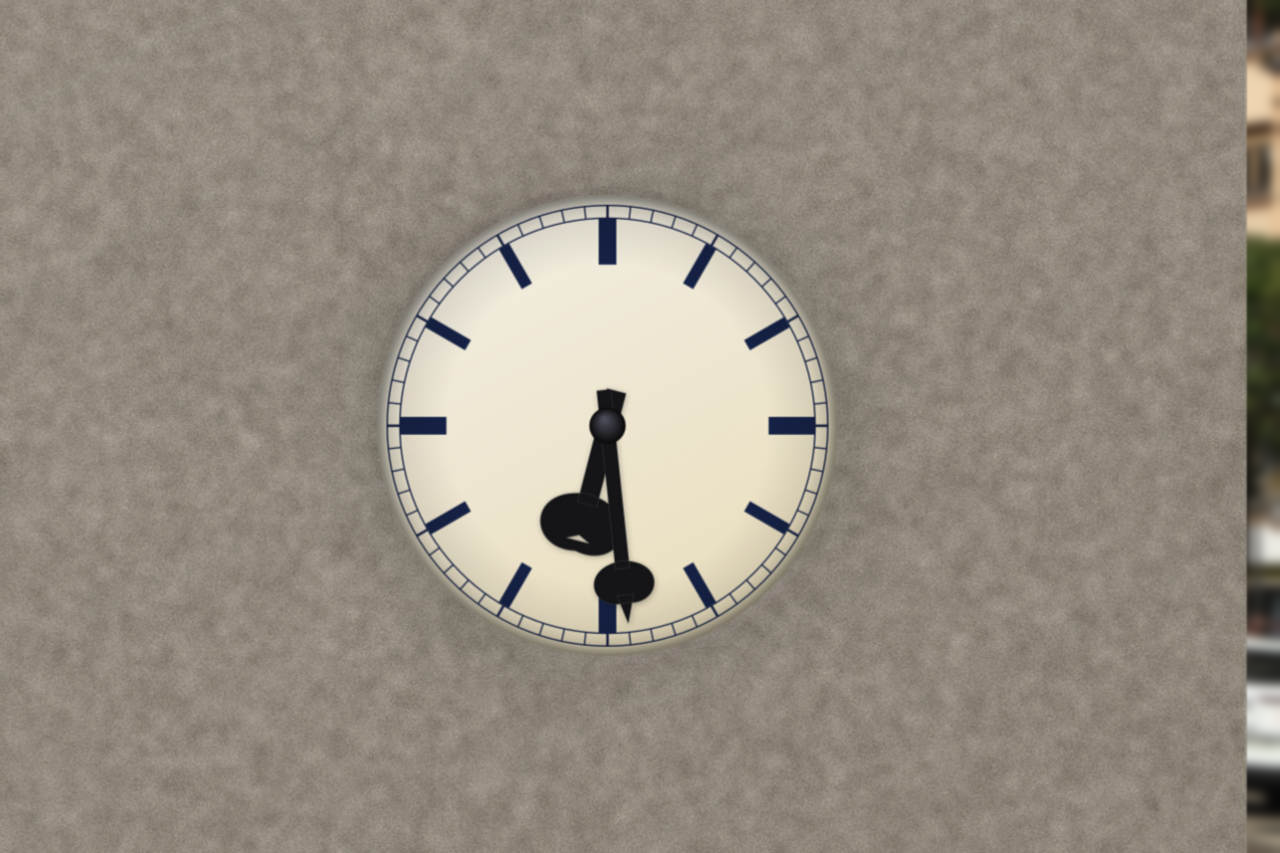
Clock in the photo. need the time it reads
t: 6:29
